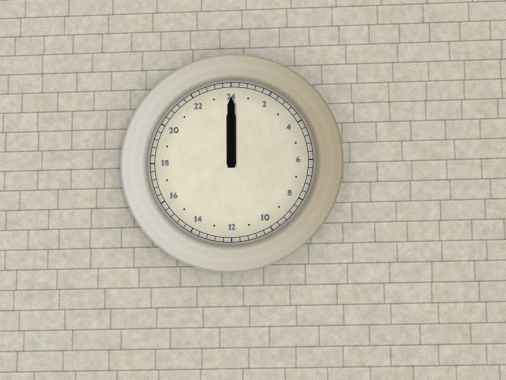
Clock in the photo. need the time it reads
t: 0:00
